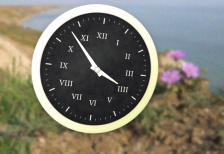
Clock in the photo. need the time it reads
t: 3:53
